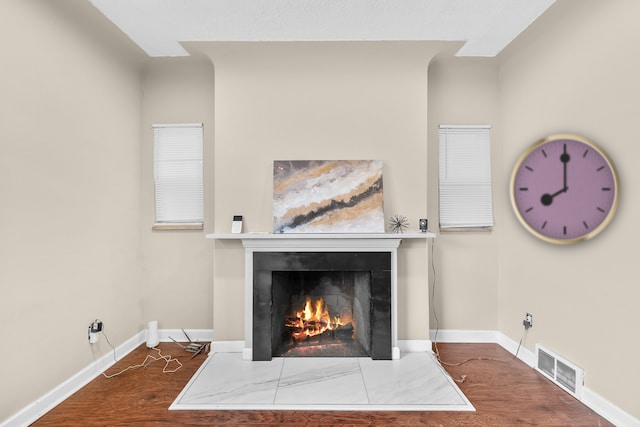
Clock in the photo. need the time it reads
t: 8:00
